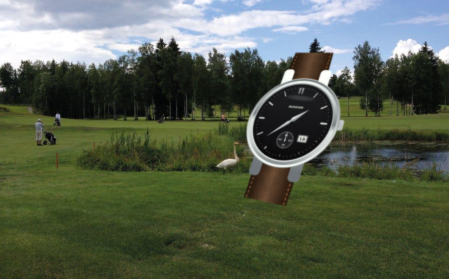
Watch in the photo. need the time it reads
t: 1:38
